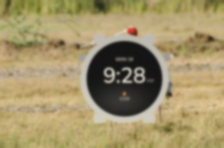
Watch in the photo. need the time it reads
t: 9:28
